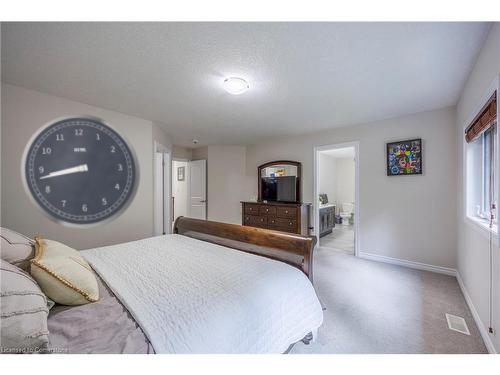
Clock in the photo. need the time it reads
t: 8:43
